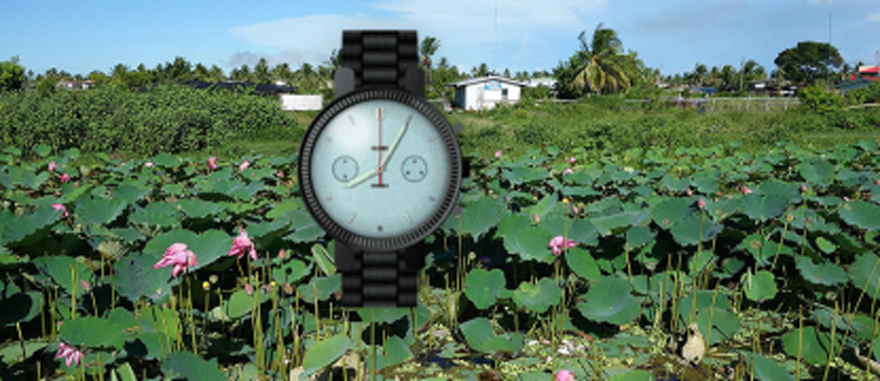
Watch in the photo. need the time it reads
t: 8:05
